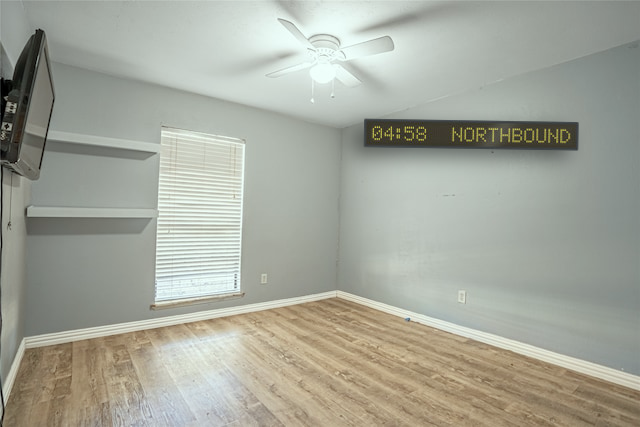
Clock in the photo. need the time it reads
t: 4:58
